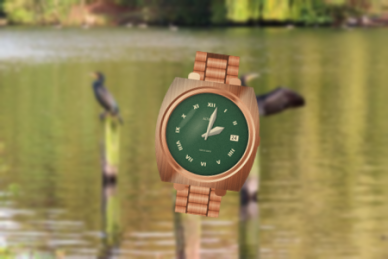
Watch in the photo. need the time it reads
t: 2:02
